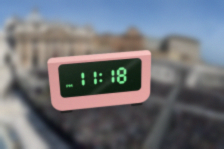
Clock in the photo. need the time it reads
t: 11:18
